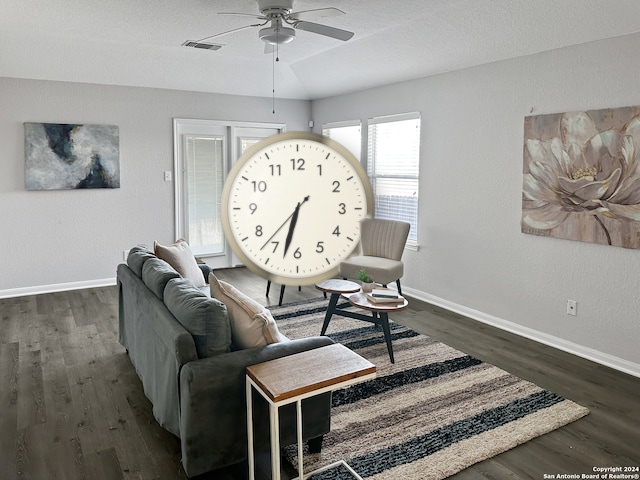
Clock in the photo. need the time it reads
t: 6:32:37
